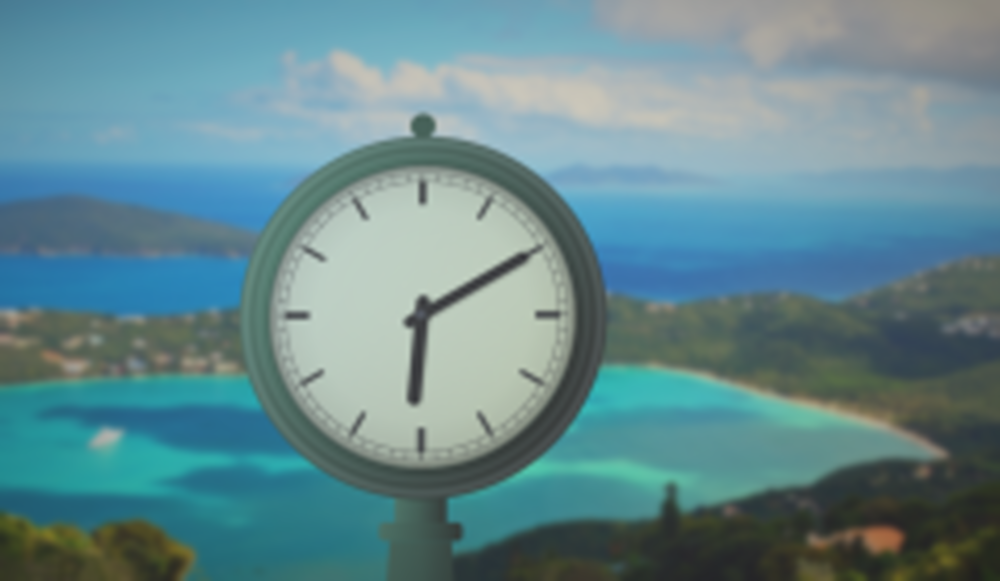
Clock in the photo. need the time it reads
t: 6:10
